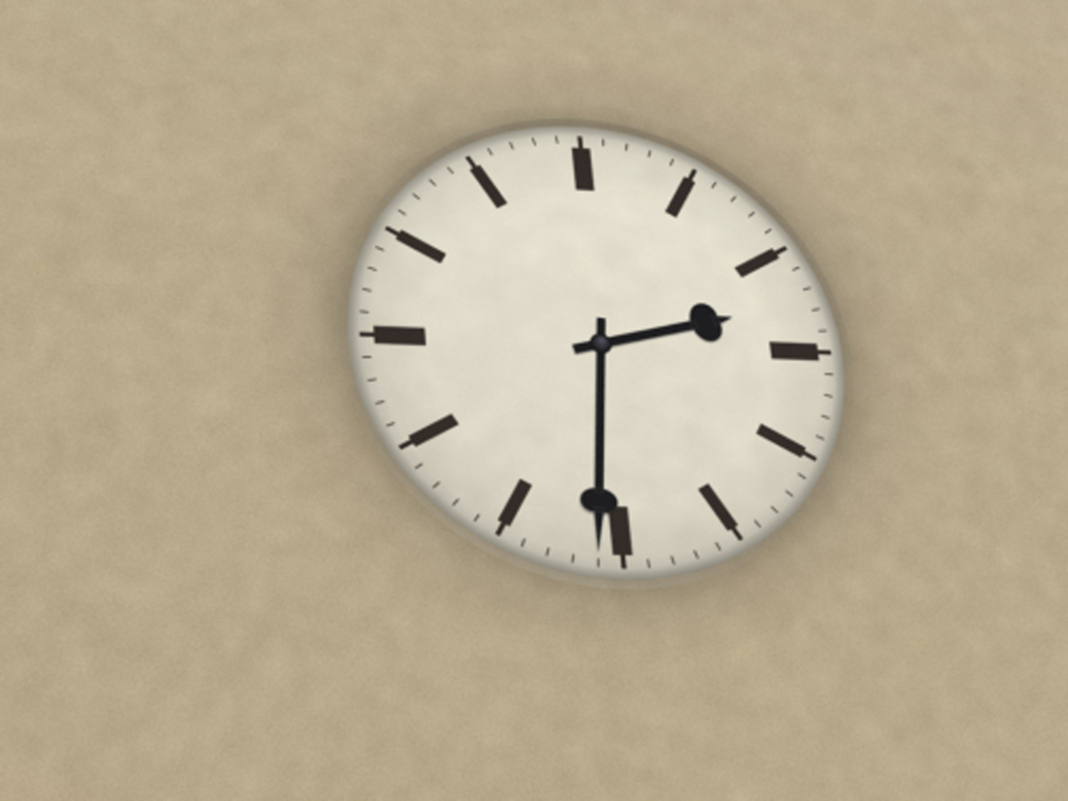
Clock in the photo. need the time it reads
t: 2:31
